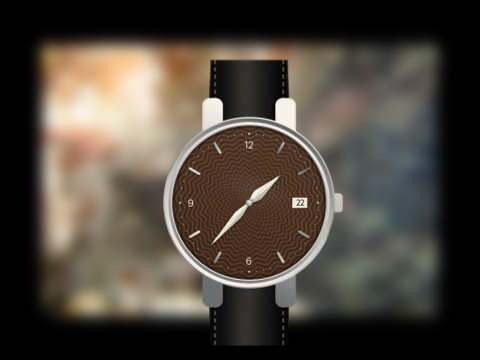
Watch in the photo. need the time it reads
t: 1:37
